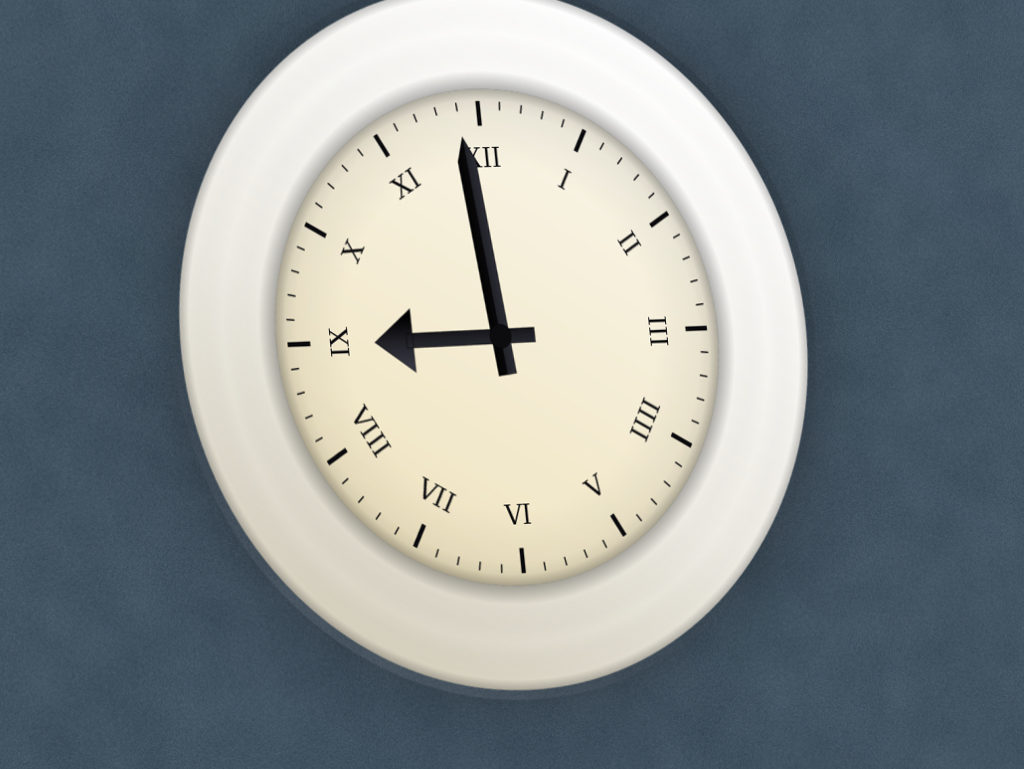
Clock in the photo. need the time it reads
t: 8:59
